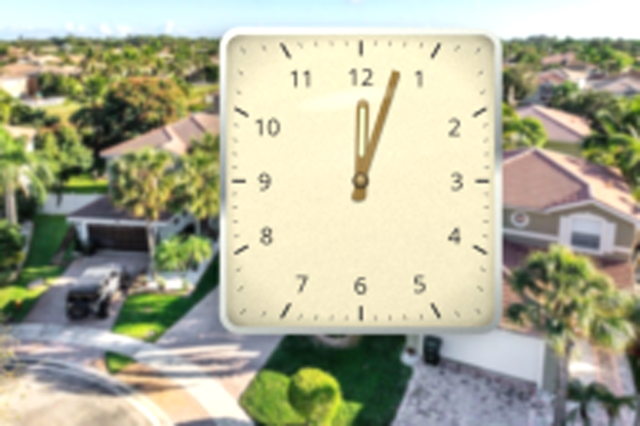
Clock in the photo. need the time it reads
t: 12:03
